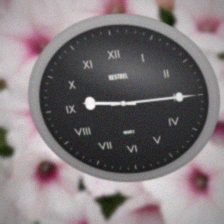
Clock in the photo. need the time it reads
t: 9:15
